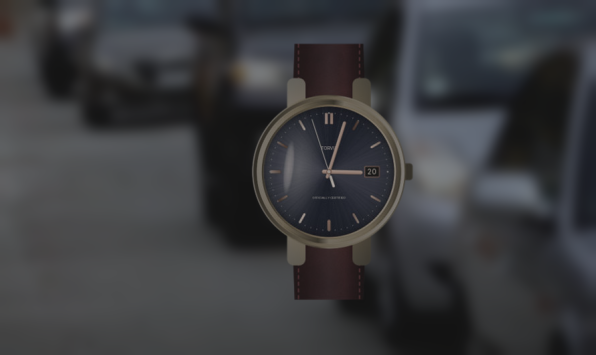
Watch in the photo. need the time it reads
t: 3:02:57
